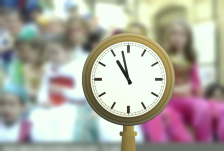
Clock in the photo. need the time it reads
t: 10:58
